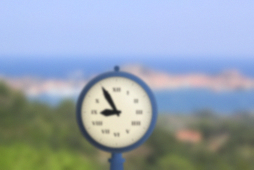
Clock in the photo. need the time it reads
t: 8:55
